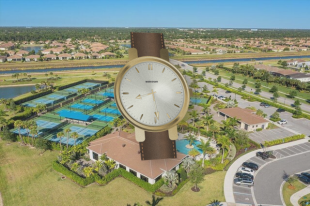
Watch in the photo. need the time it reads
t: 8:29
